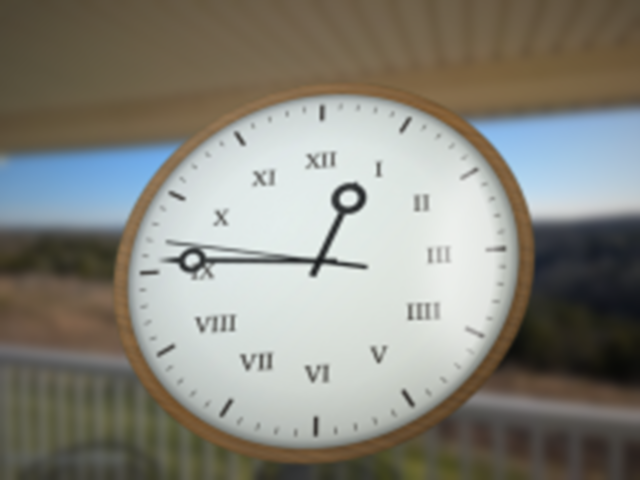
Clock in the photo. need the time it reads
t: 12:45:47
